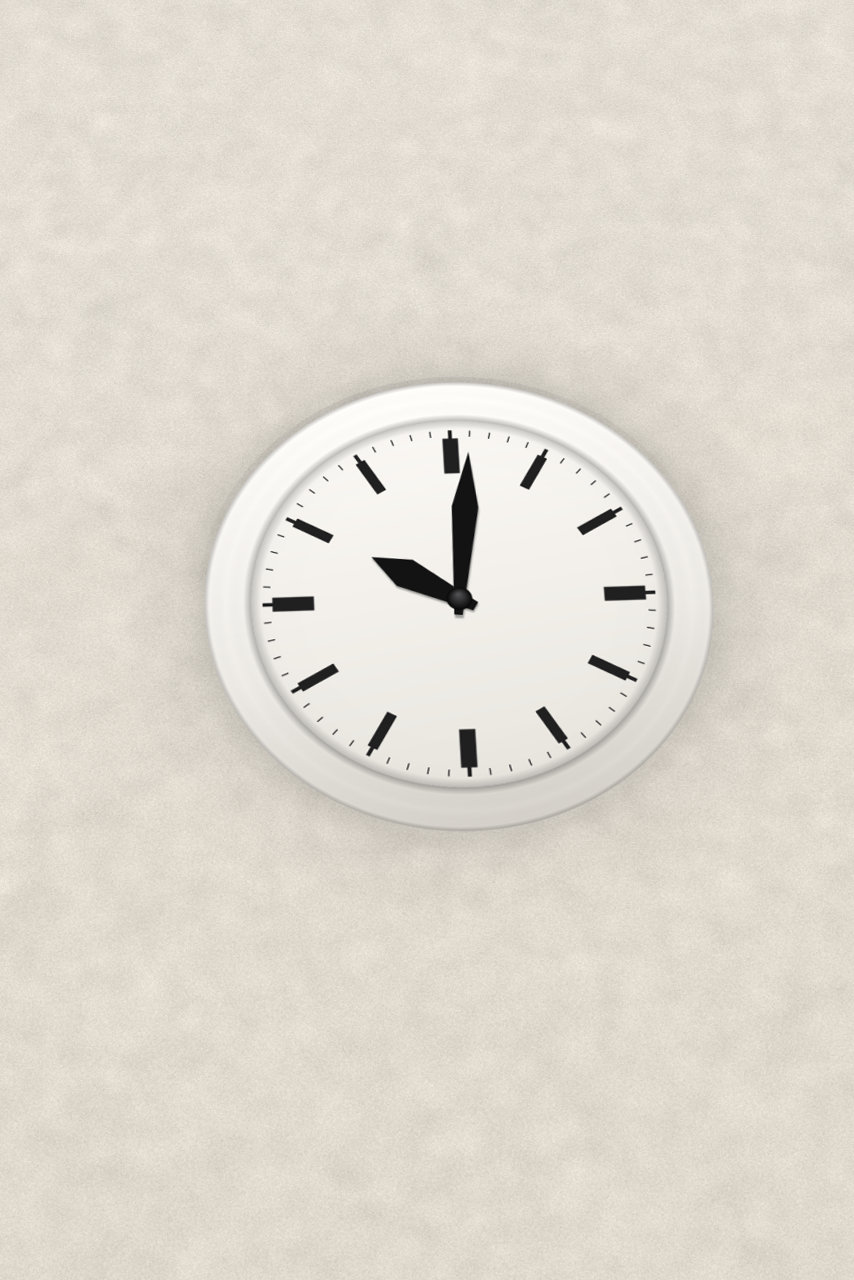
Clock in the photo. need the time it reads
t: 10:01
